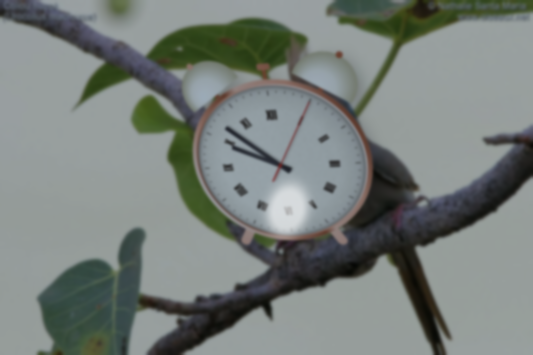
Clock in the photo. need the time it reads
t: 9:52:05
